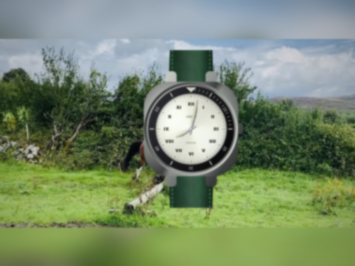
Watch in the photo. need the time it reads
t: 8:02
